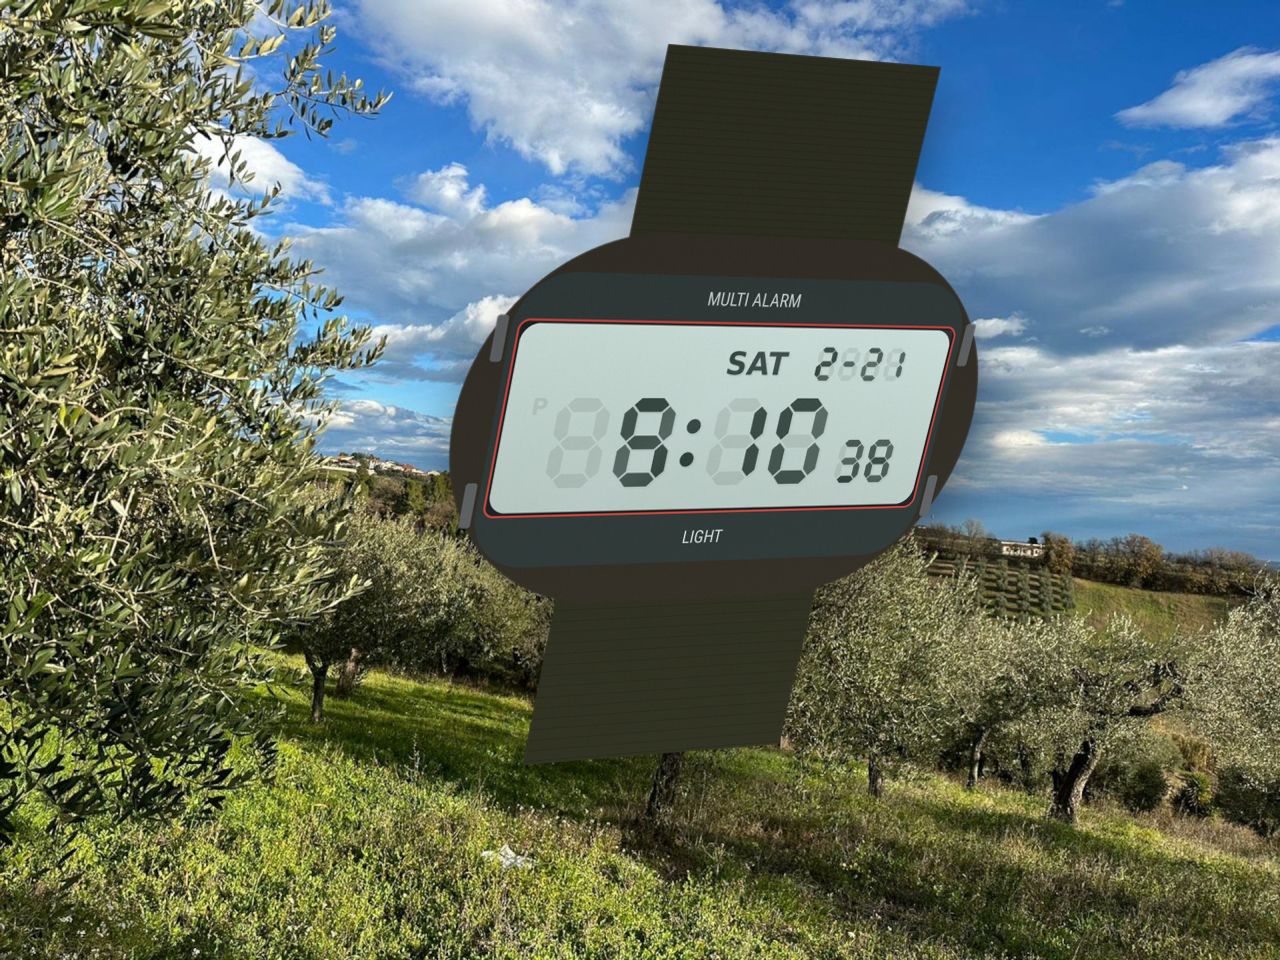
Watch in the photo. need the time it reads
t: 8:10:38
